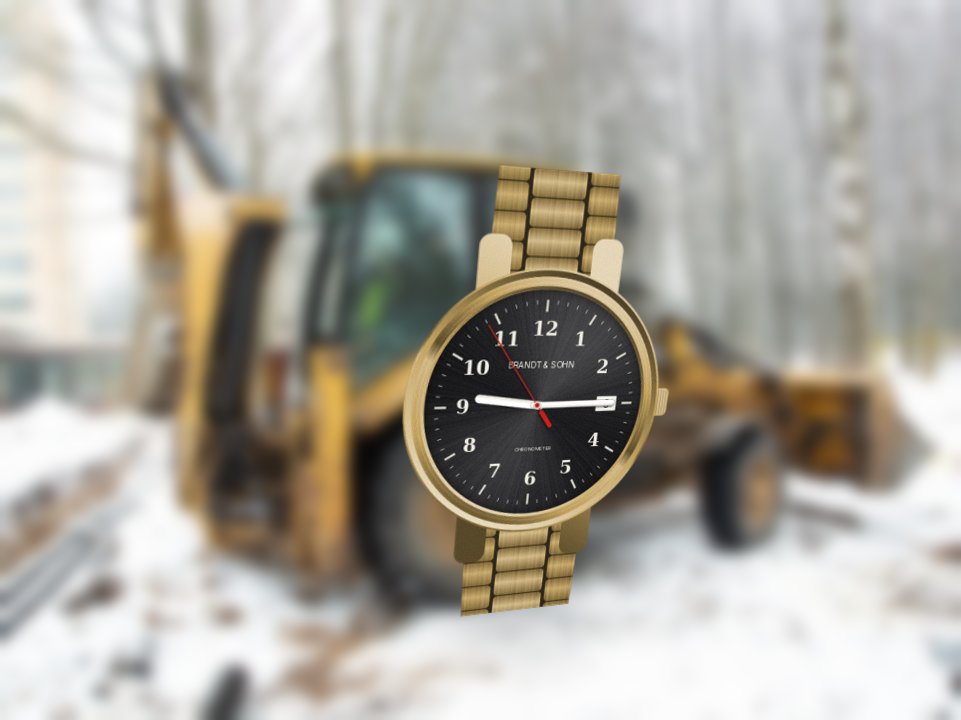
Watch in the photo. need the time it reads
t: 9:14:54
